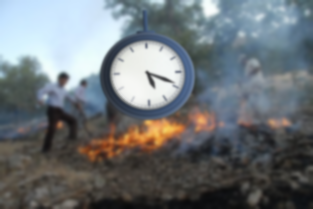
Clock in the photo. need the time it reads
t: 5:19
